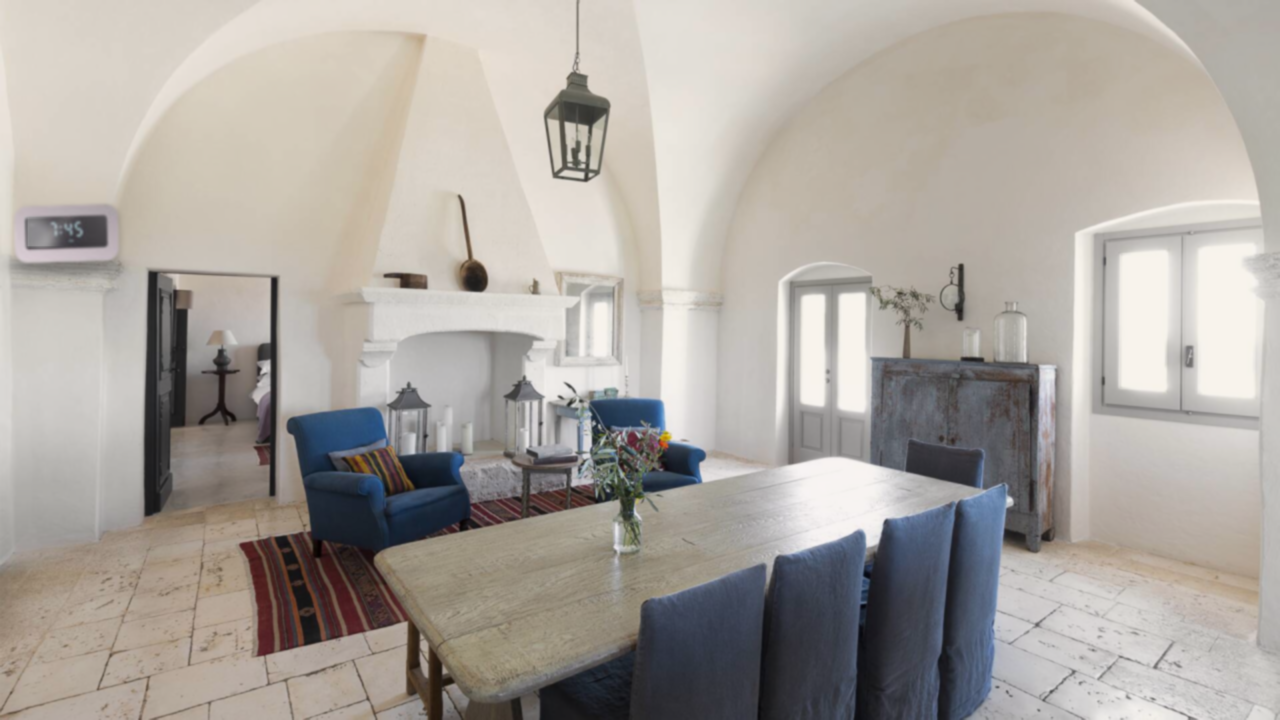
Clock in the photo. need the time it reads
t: 7:45
